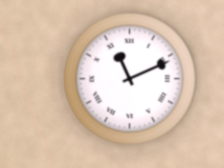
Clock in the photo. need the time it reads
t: 11:11
